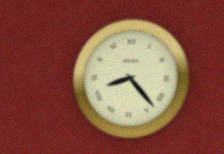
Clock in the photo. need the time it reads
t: 8:23
